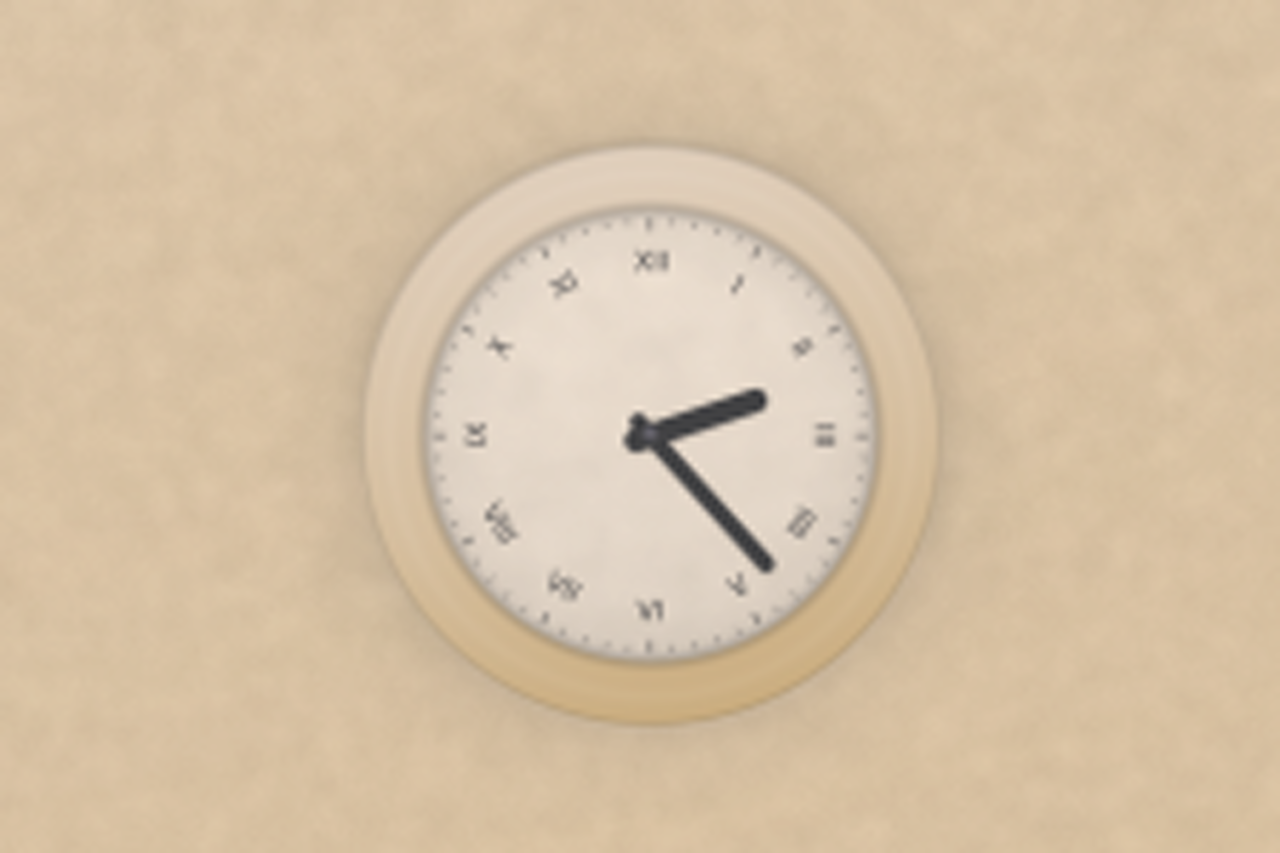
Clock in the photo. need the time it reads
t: 2:23
